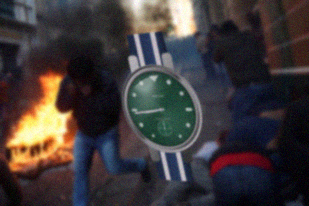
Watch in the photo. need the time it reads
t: 8:44
